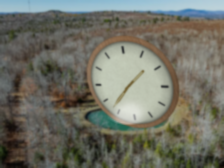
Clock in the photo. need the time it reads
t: 1:37
